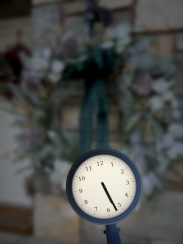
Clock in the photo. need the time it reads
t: 5:27
